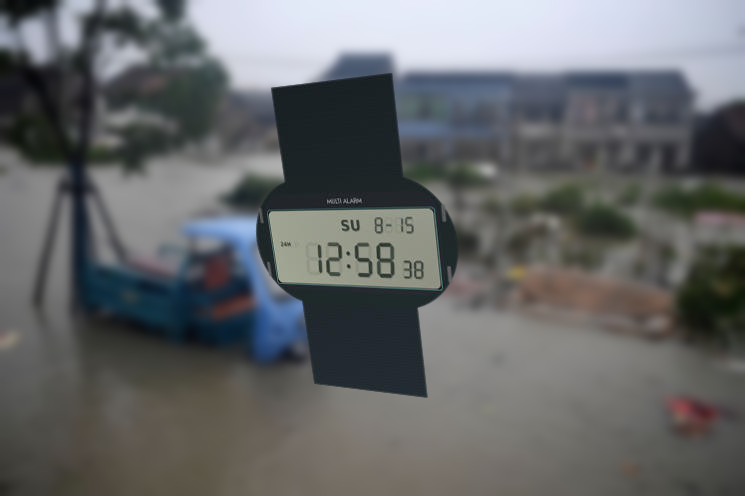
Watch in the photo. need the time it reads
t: 12:58:38
